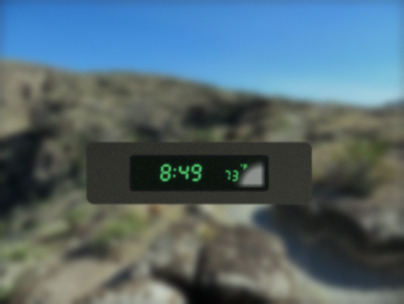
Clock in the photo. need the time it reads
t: 8:49
